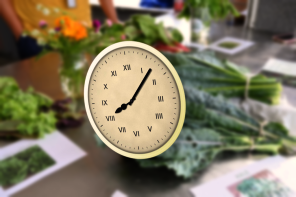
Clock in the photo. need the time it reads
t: 8:07
